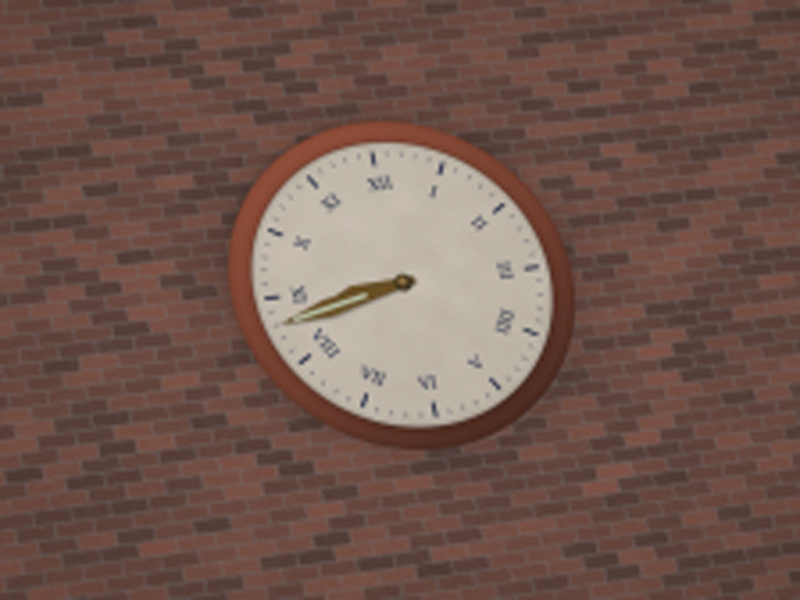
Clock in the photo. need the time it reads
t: 8:43
